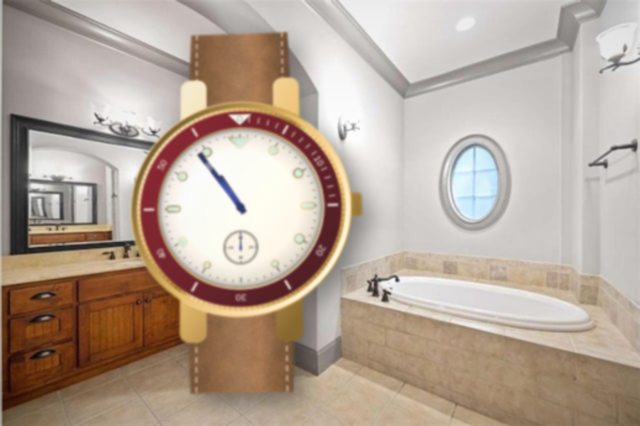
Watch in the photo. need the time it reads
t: 10:54
